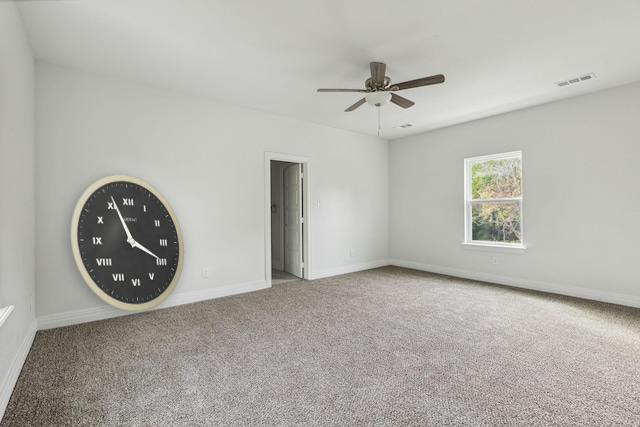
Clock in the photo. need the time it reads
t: 3:56
